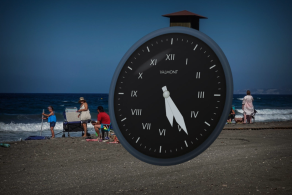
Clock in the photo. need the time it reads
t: 5:24
